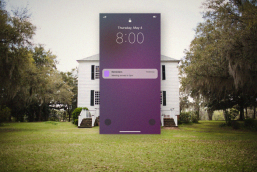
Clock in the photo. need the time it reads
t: 8:00
